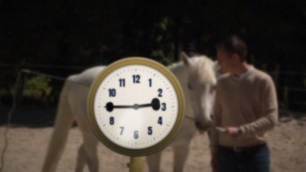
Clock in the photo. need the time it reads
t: 2:45
